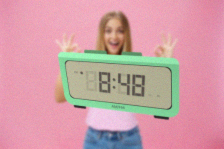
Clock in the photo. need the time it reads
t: 8:48
